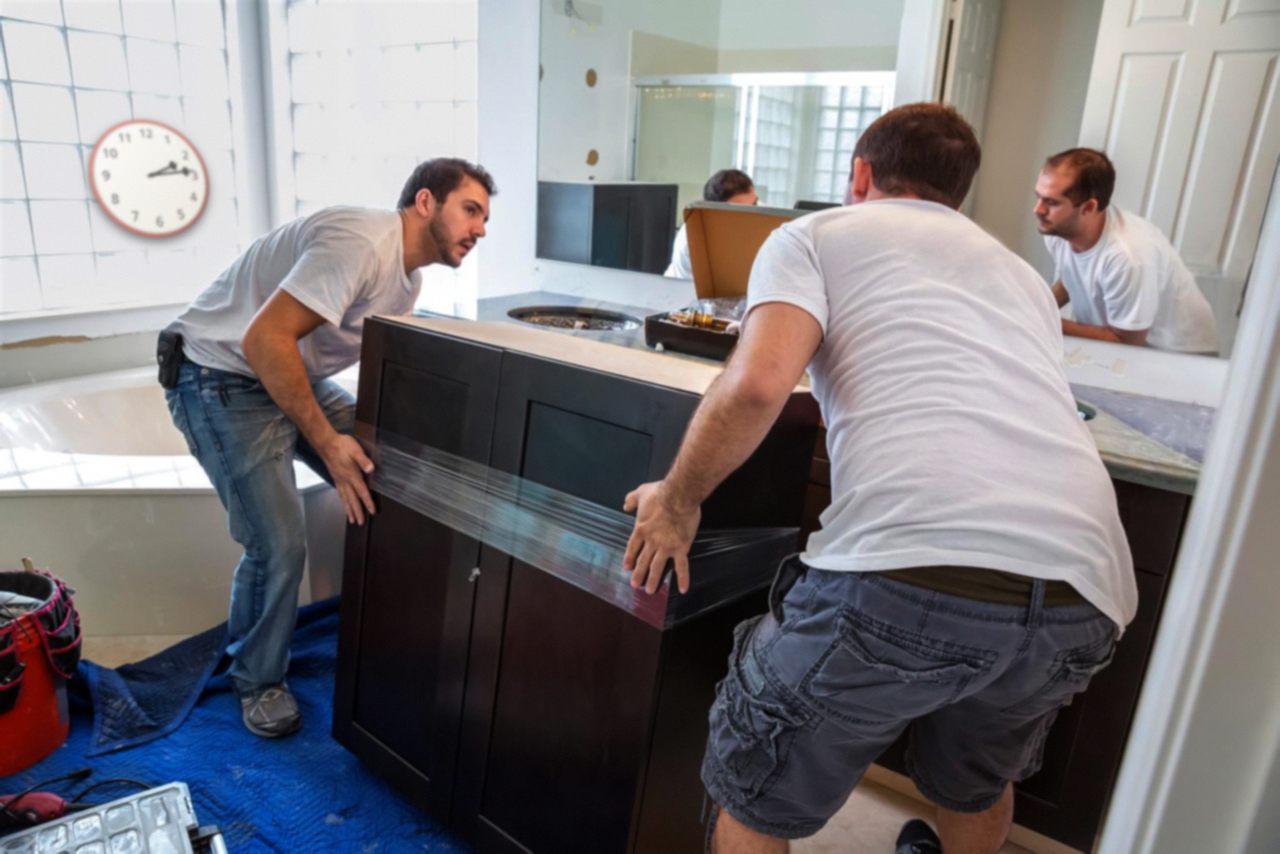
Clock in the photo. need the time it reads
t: 2:14
